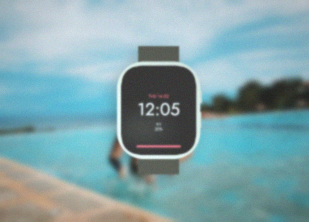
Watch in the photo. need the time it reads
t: 12:05
